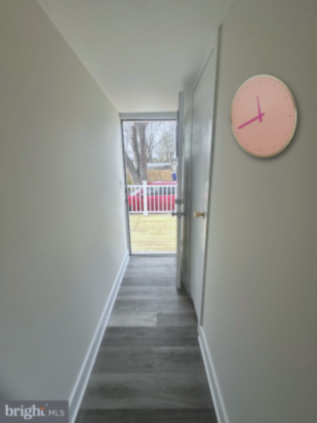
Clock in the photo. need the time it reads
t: 11:41
